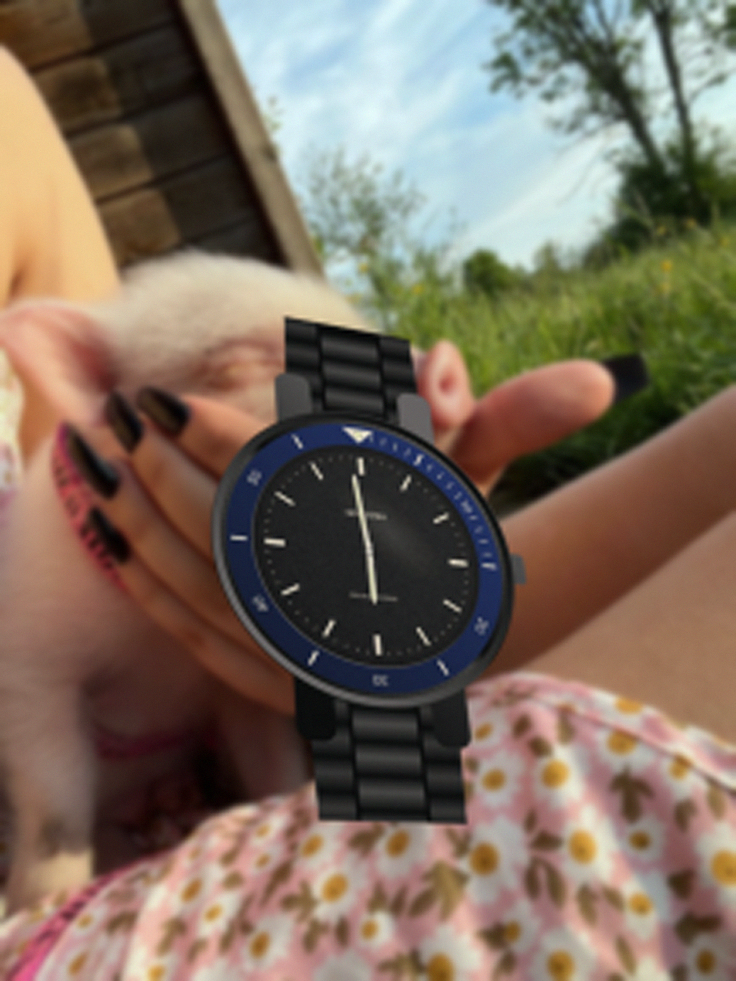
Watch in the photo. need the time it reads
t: 5:59
